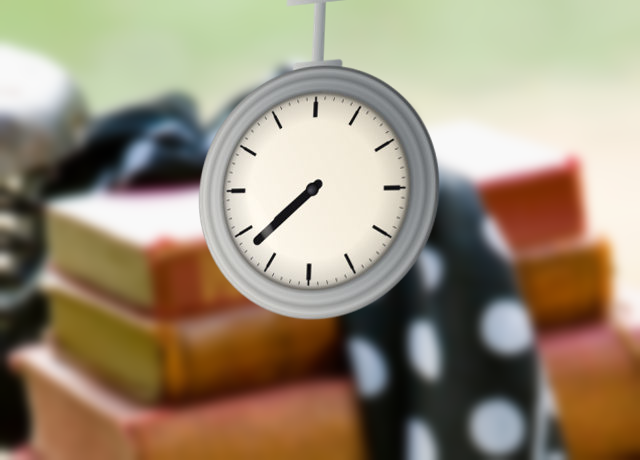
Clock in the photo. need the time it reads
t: 7:38
